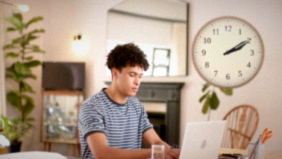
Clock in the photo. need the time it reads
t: 2:10
